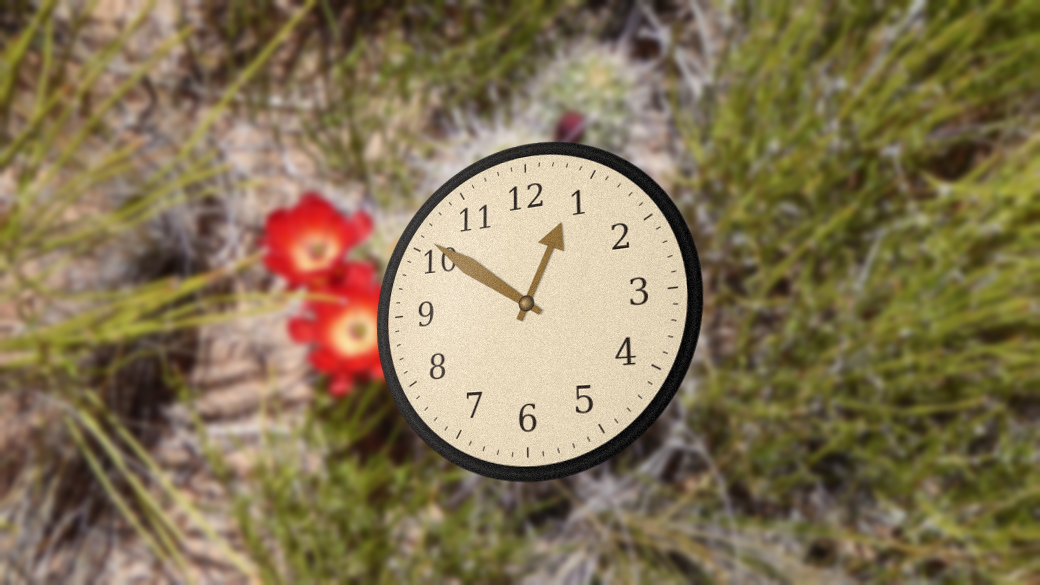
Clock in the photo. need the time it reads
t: 12:51
